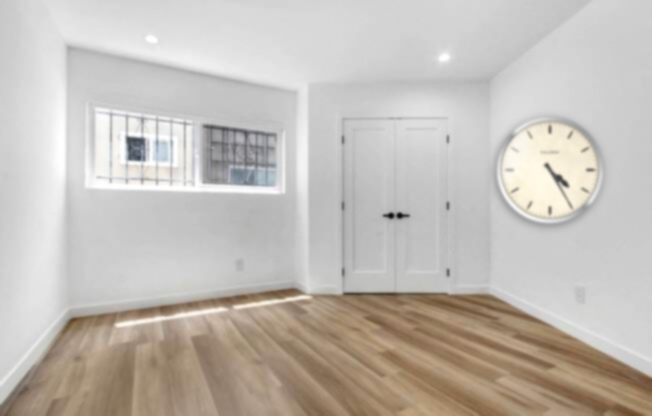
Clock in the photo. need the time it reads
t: 4:25
